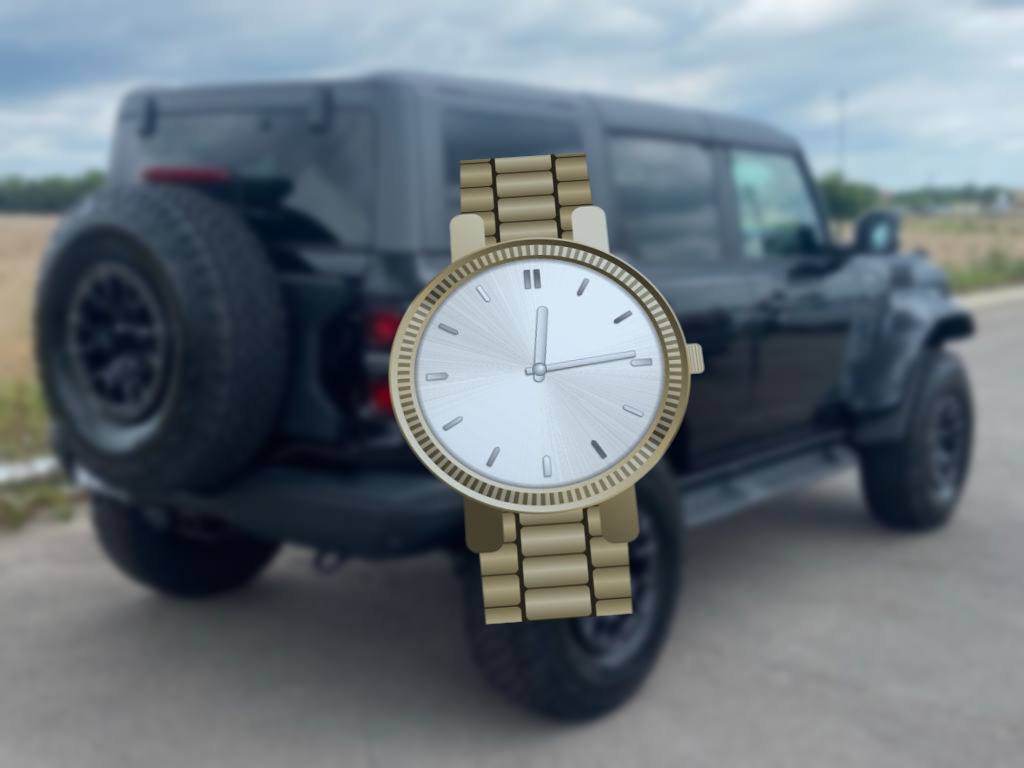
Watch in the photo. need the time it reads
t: 12:14
